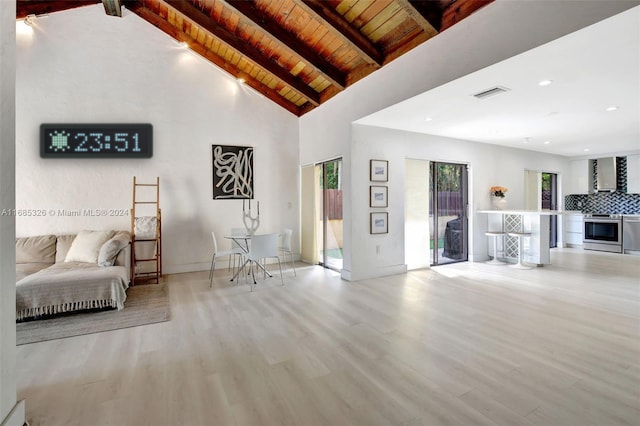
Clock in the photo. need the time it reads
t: 23:51
